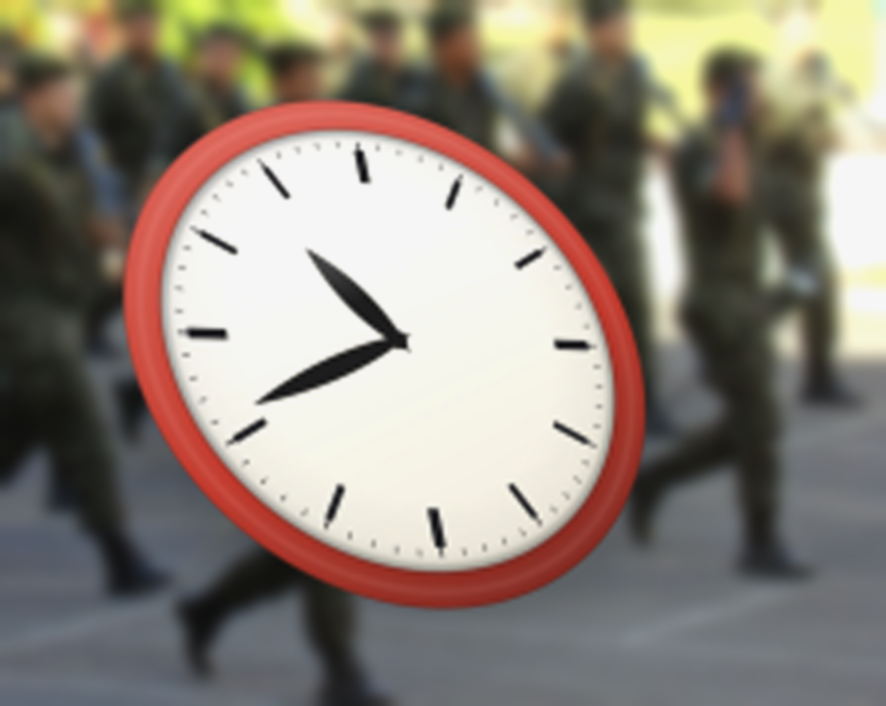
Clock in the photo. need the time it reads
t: 10:41
